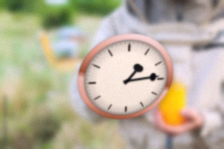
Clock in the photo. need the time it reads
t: 1:14
